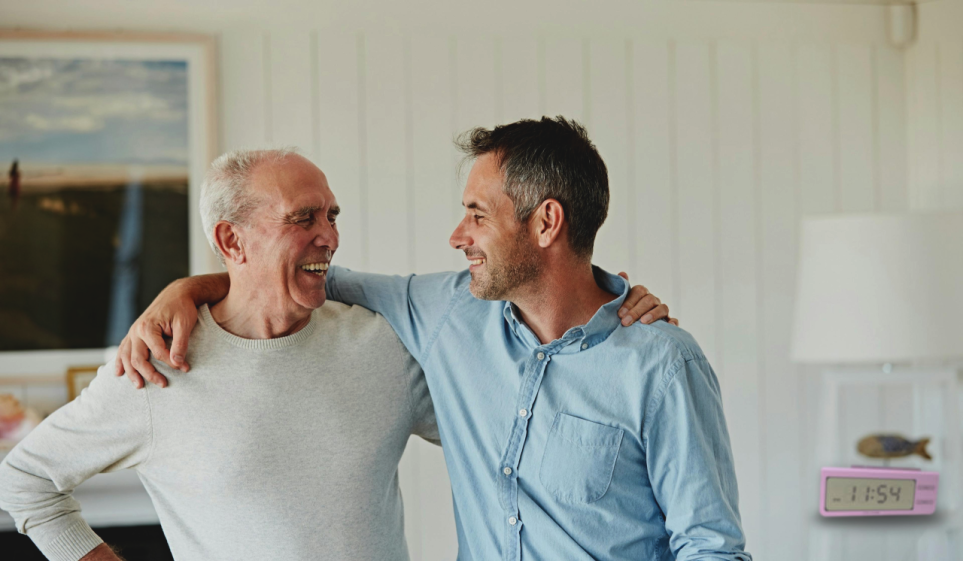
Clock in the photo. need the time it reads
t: 11:54
